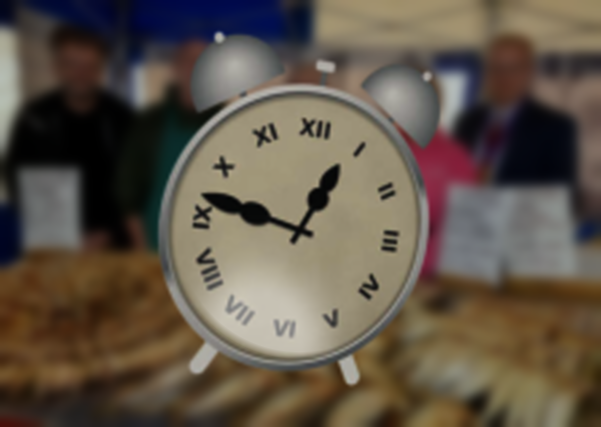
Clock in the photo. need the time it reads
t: 12:47
